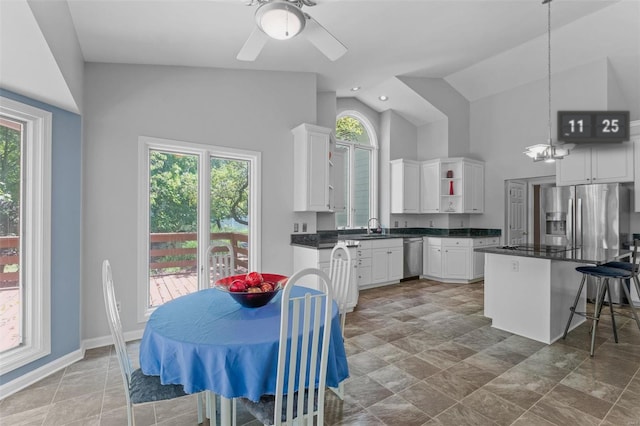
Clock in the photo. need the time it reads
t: 11:25
